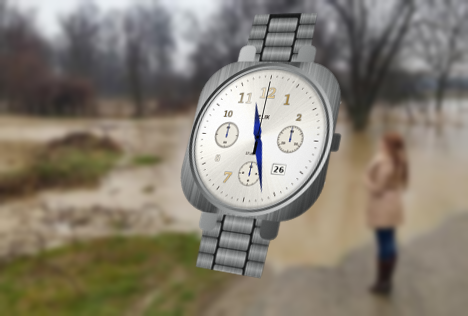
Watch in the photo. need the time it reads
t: 11:27
